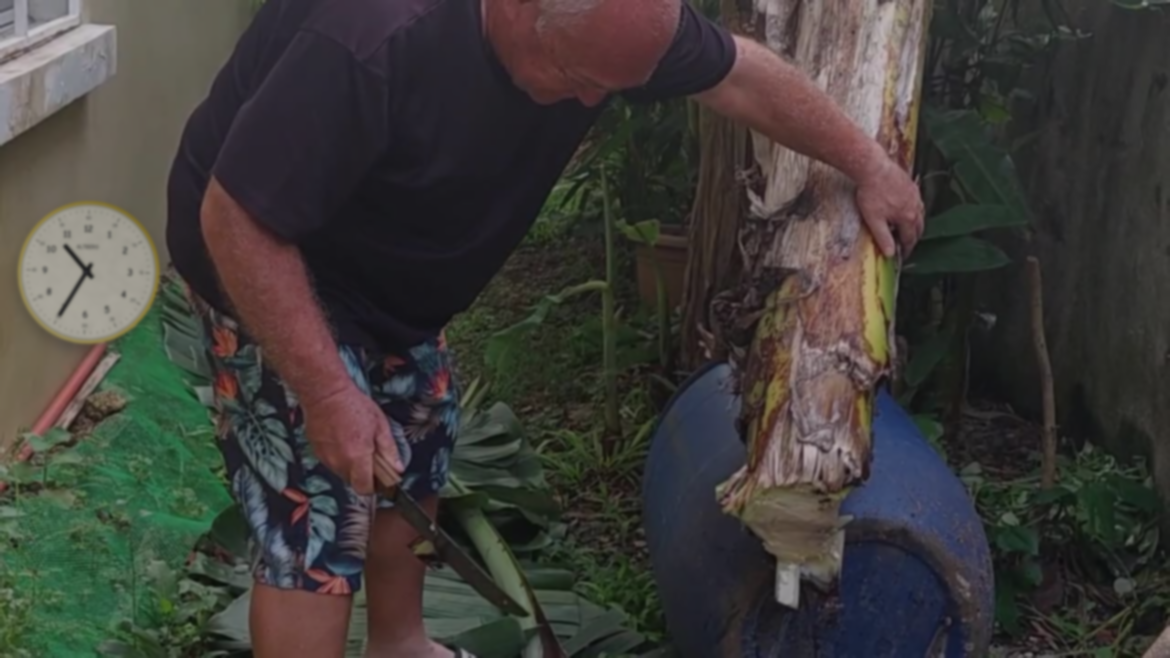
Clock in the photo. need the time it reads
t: 10:35
